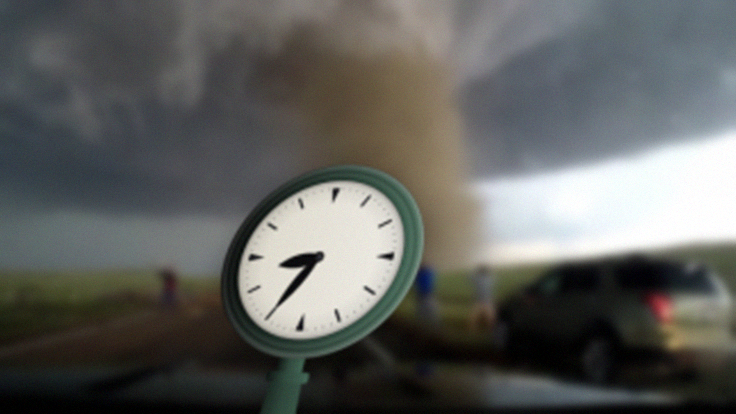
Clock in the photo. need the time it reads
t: 8:35
